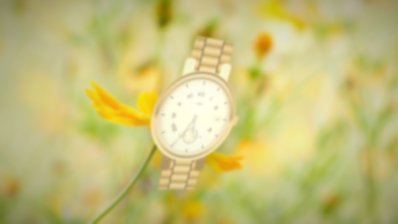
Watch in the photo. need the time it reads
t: 5:35
